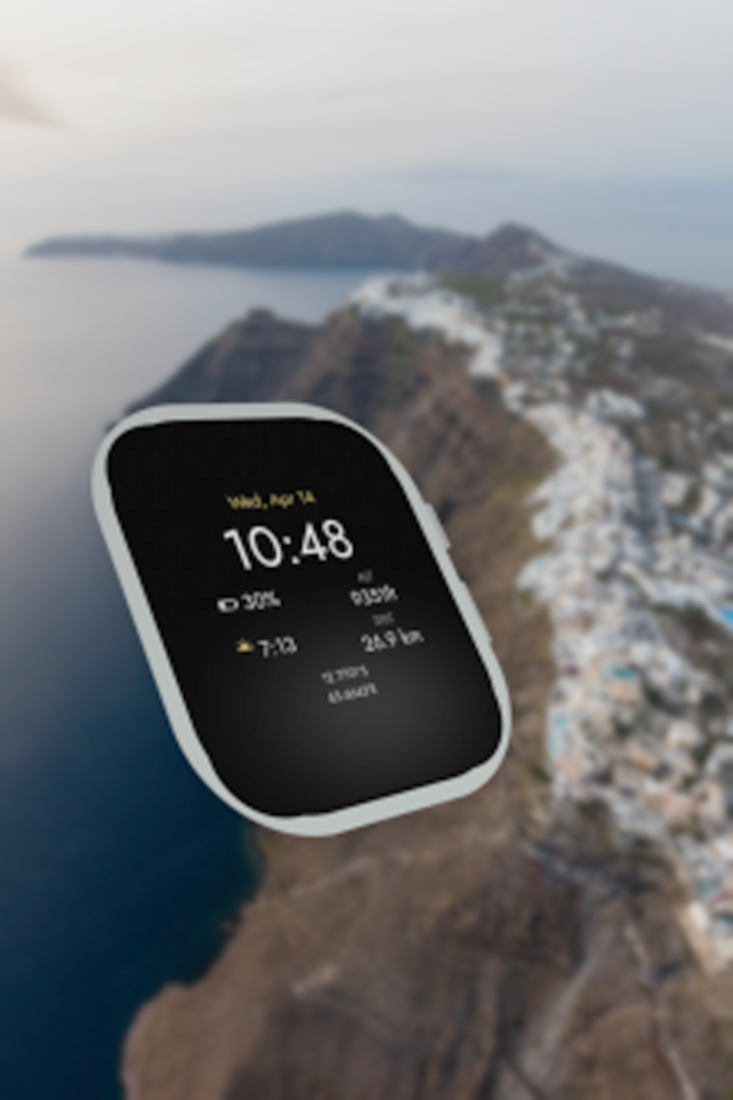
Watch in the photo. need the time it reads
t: 10:48
